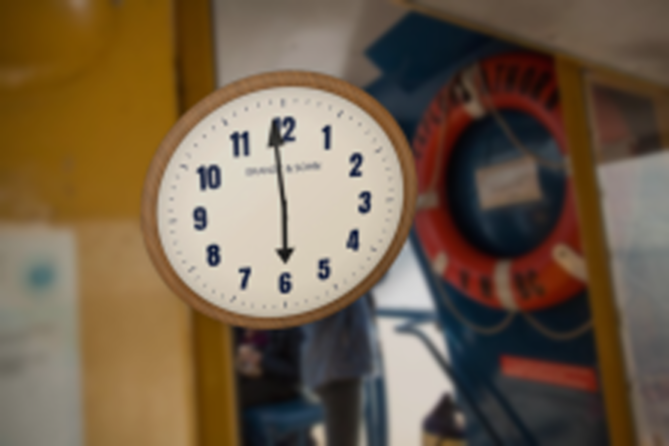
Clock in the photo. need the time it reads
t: 5:59
